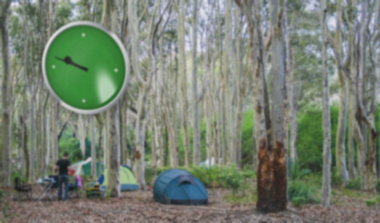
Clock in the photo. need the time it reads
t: 9:48
